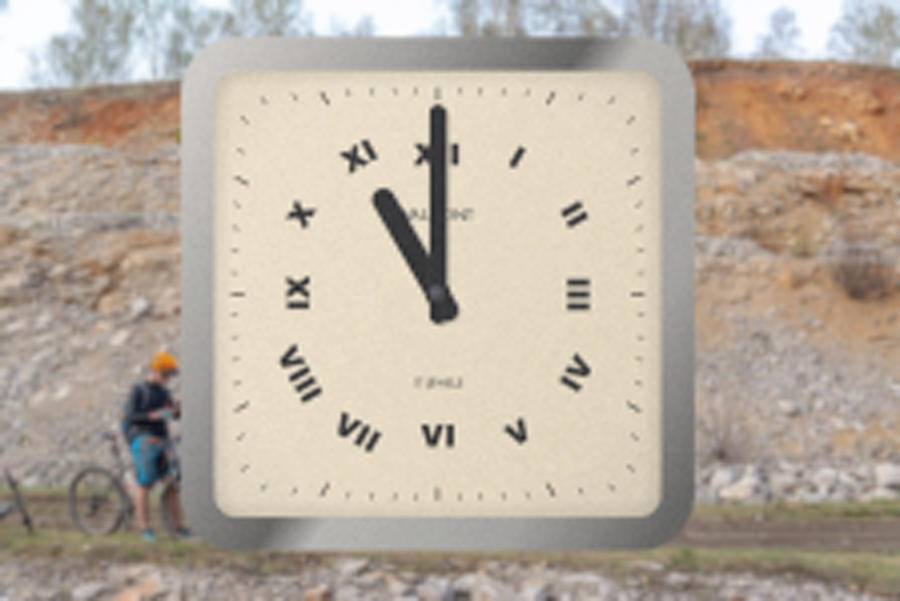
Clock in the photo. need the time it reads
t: 11:00
